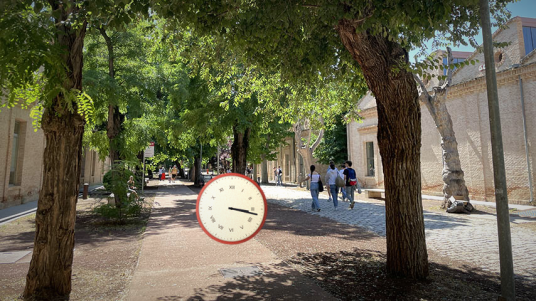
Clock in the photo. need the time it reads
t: 3:17
